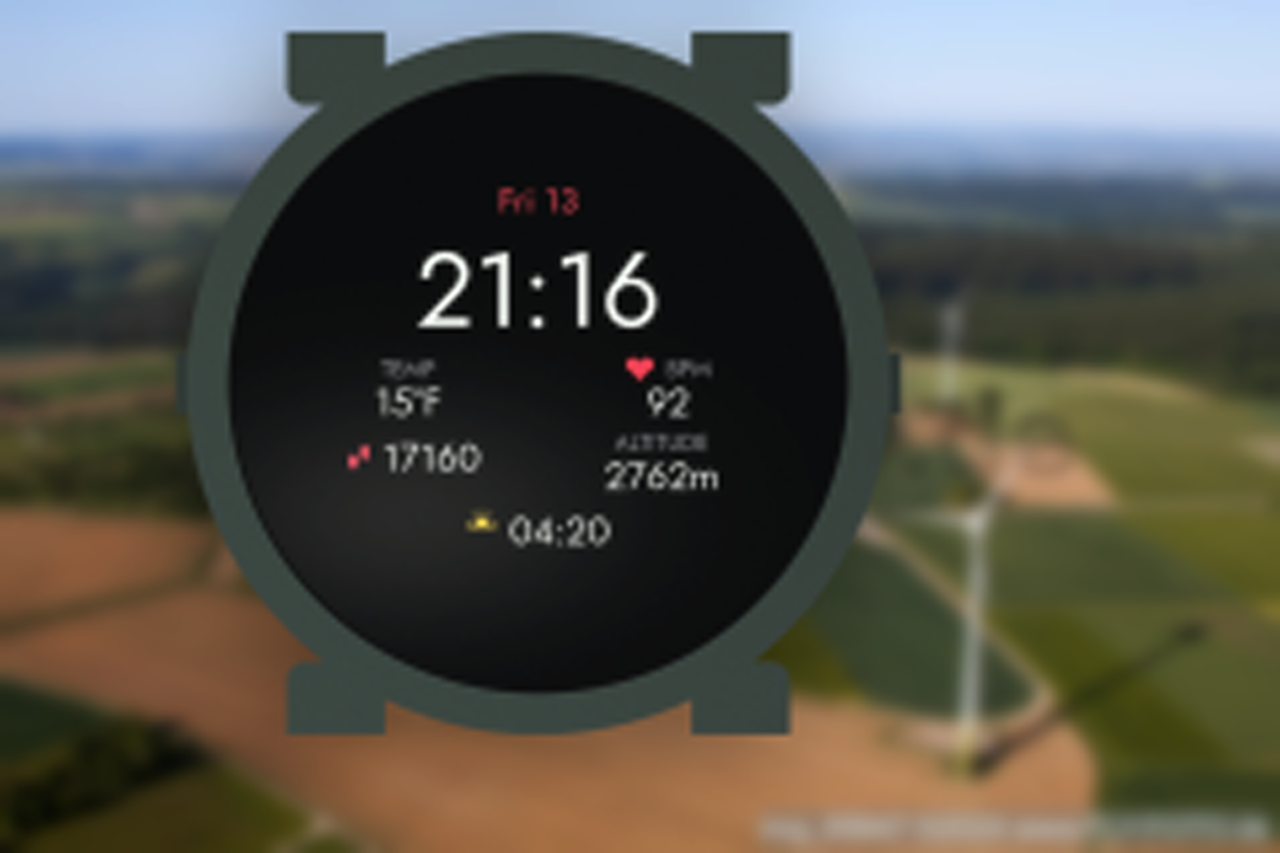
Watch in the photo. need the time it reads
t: 21:16
